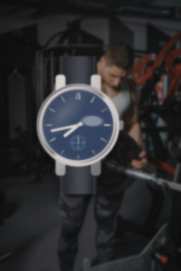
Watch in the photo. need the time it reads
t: 7:43
